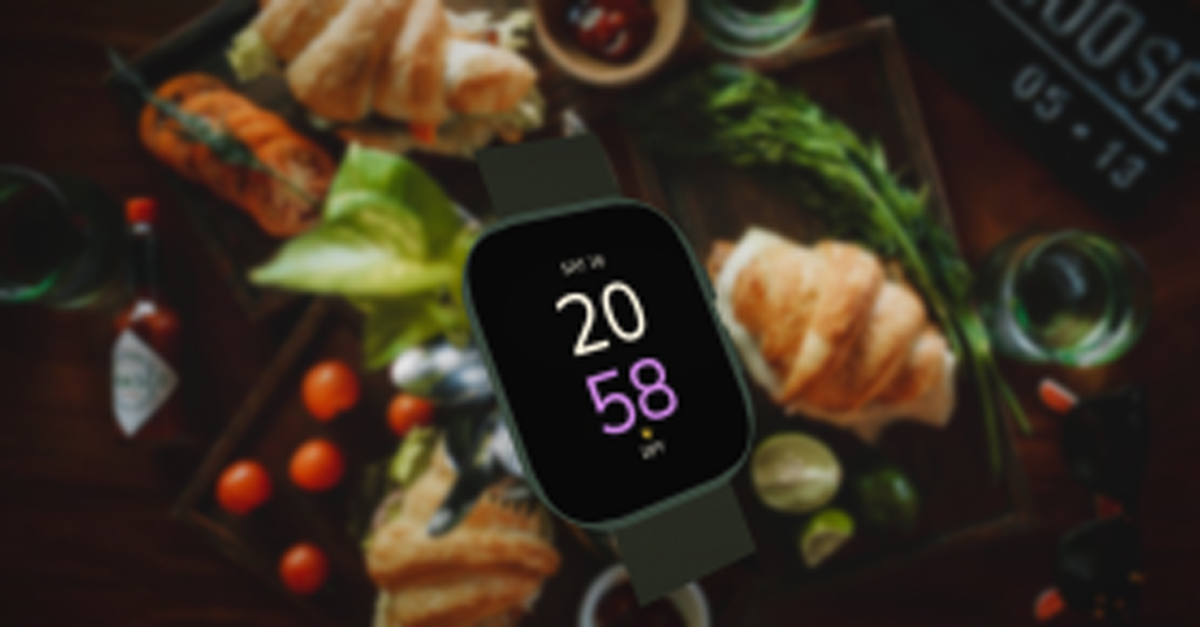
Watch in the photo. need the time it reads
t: 20:58
